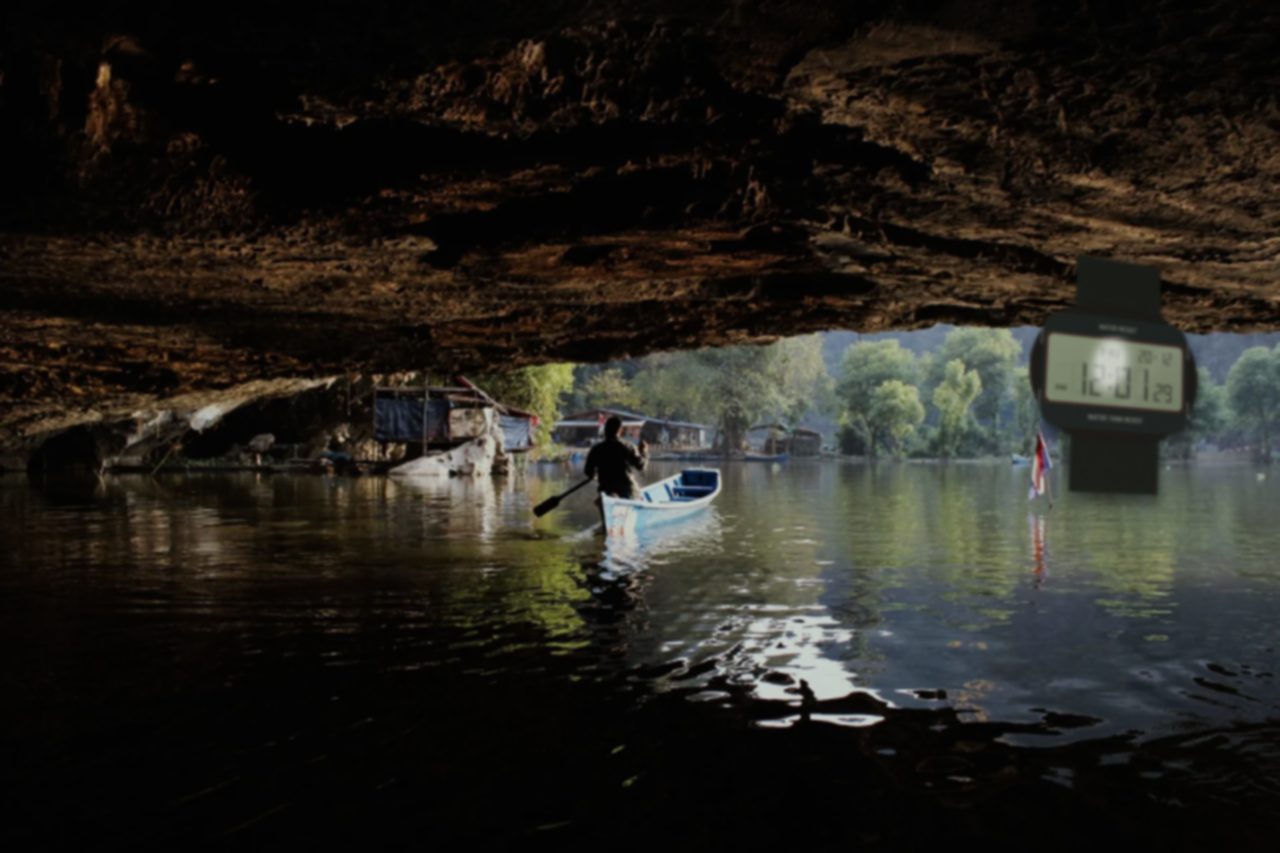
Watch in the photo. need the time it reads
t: 12:01:29
